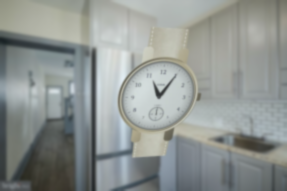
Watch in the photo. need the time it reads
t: 11:05
